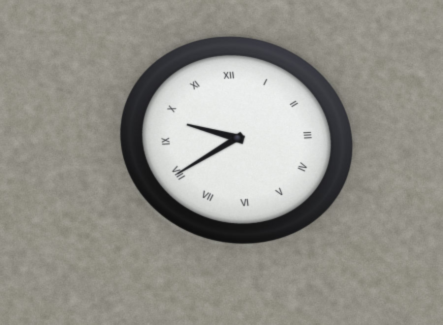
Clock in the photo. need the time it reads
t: 9:40
